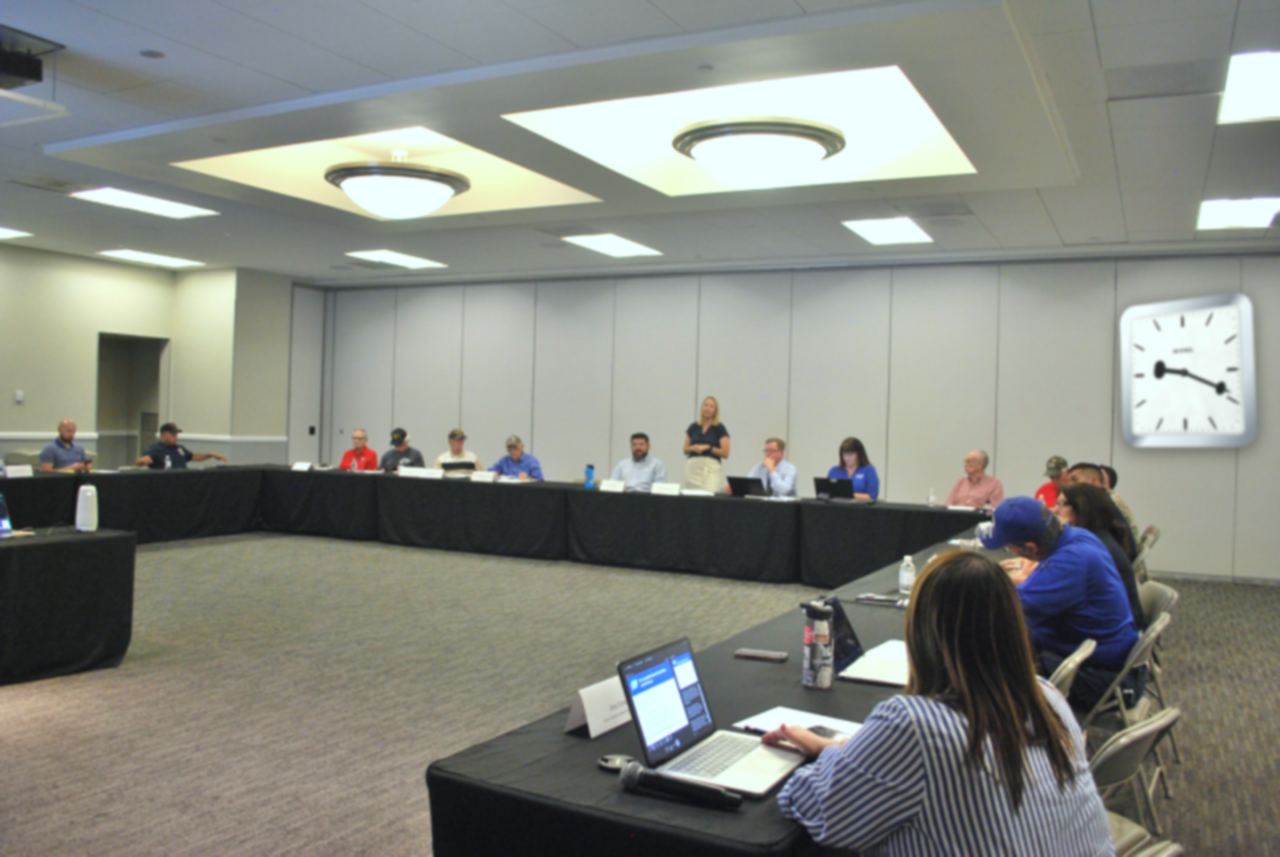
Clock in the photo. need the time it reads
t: 9:19
